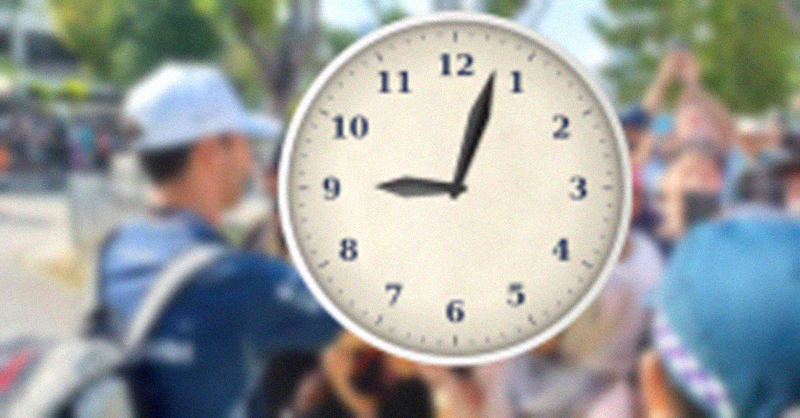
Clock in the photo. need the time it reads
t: 9:03
